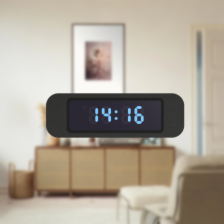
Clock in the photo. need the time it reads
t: 14:16
